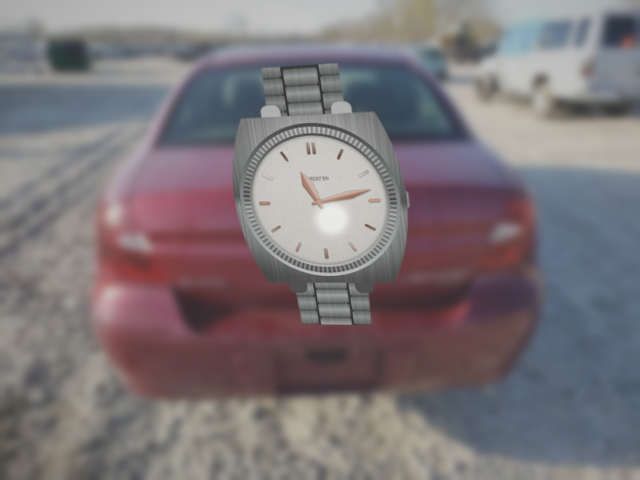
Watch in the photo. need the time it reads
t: 11:13
